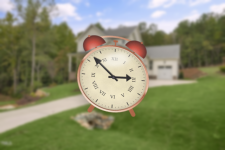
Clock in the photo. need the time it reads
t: 2:52
